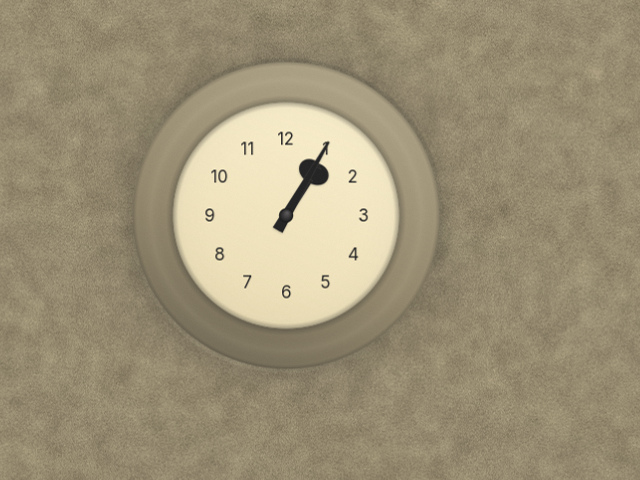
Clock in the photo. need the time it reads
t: 1:05
